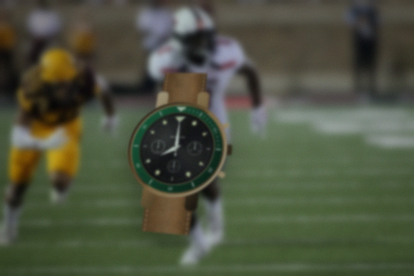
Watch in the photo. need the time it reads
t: 8:00
